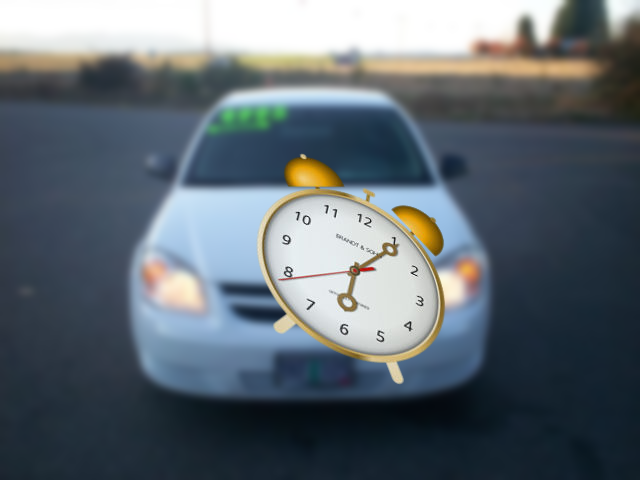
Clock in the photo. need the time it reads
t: 6:05:39
